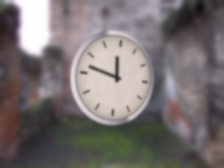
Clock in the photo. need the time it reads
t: 11:47
